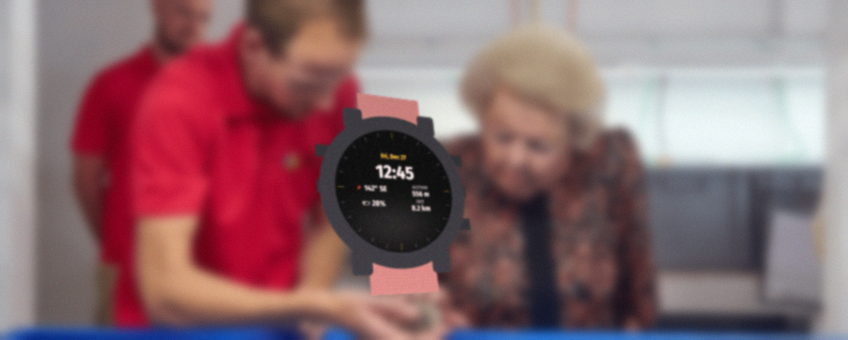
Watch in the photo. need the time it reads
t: 12:45
